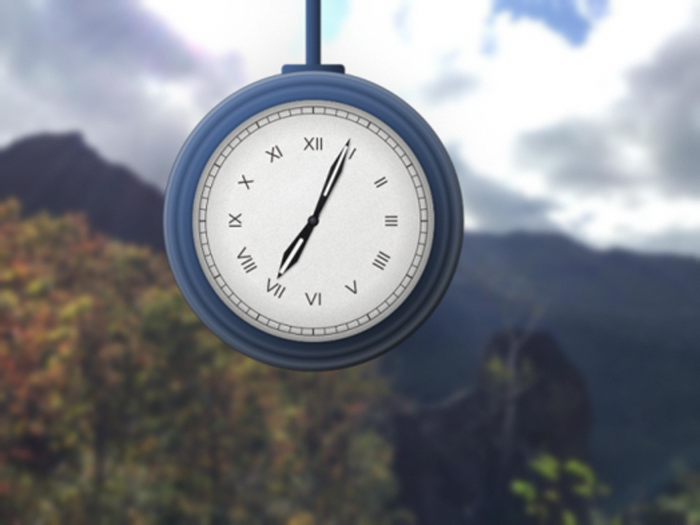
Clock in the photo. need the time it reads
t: 7:04
